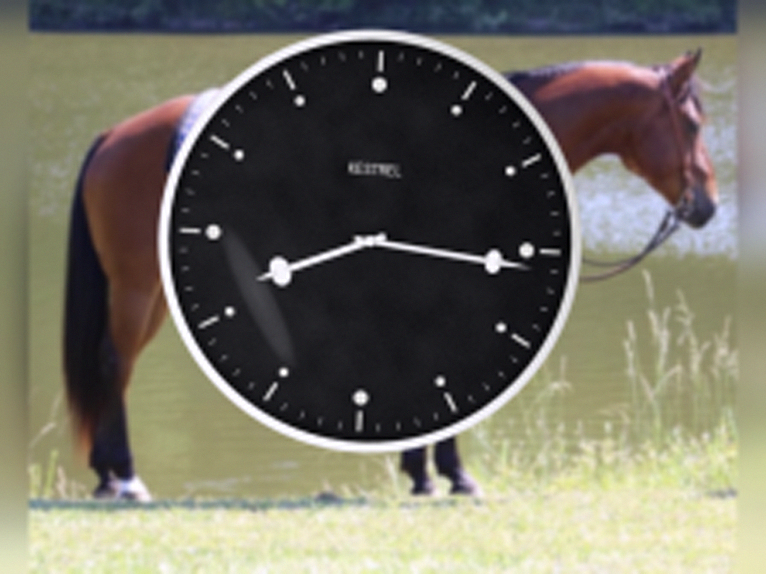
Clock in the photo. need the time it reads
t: 8:16
